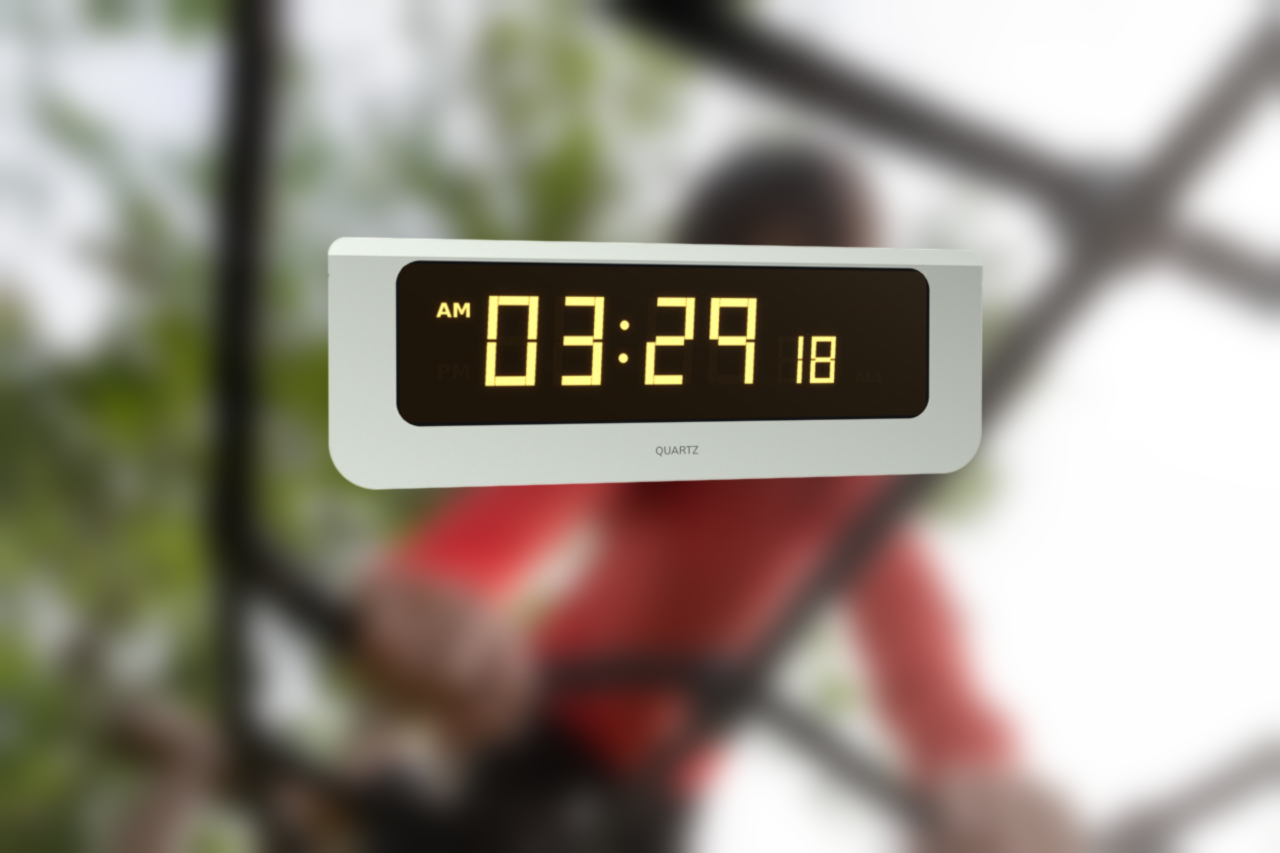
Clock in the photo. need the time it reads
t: 3:29:18
